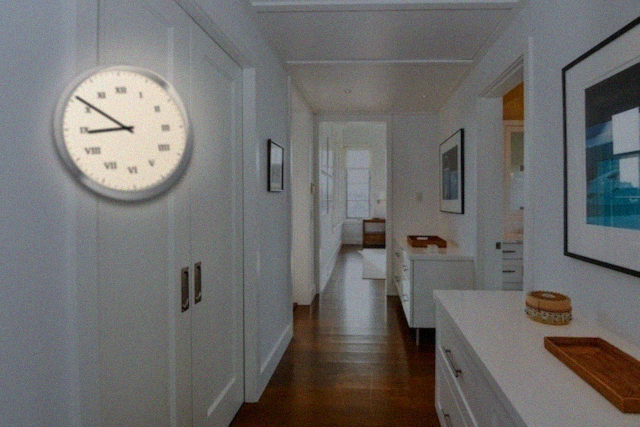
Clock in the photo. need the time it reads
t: 8:51
